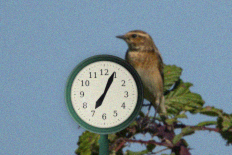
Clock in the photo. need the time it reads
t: 7:04
